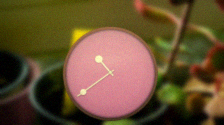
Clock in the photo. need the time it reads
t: 10:39
